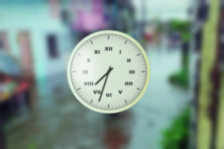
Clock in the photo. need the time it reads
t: 7:33
